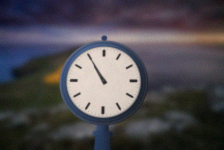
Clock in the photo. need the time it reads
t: 10:55
